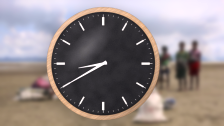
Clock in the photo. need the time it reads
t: 8:40
